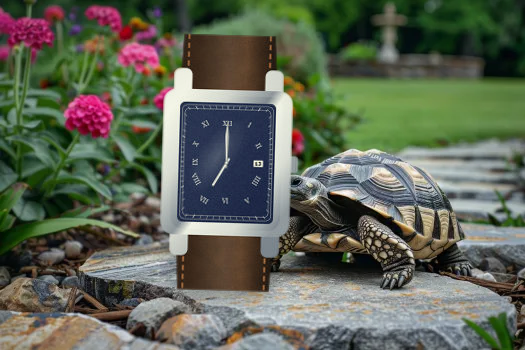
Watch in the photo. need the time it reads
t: 7:00
